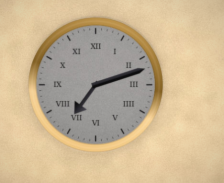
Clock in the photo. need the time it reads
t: 7:12
